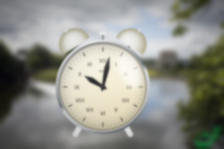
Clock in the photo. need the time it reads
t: 10:02
